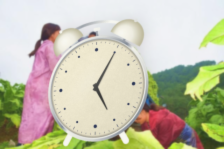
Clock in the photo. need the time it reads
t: 5:05
